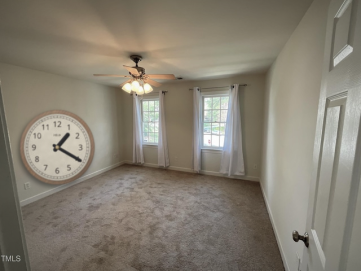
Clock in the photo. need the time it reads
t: 1:20
